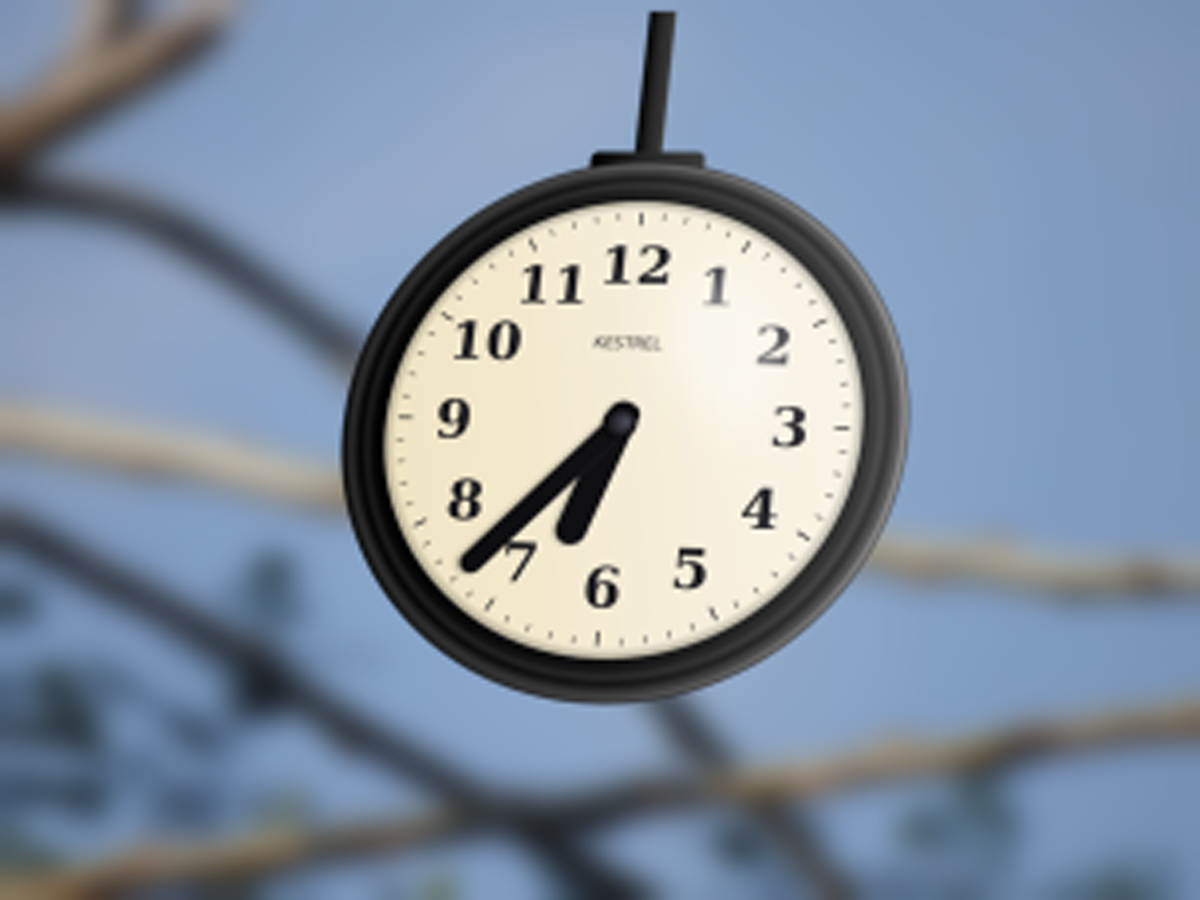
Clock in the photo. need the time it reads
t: 6:37
